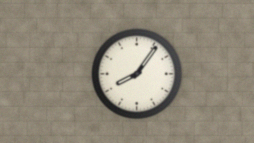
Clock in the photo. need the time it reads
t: 8:06
